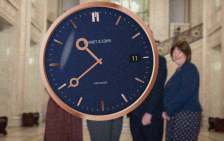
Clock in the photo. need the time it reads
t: 10:39
